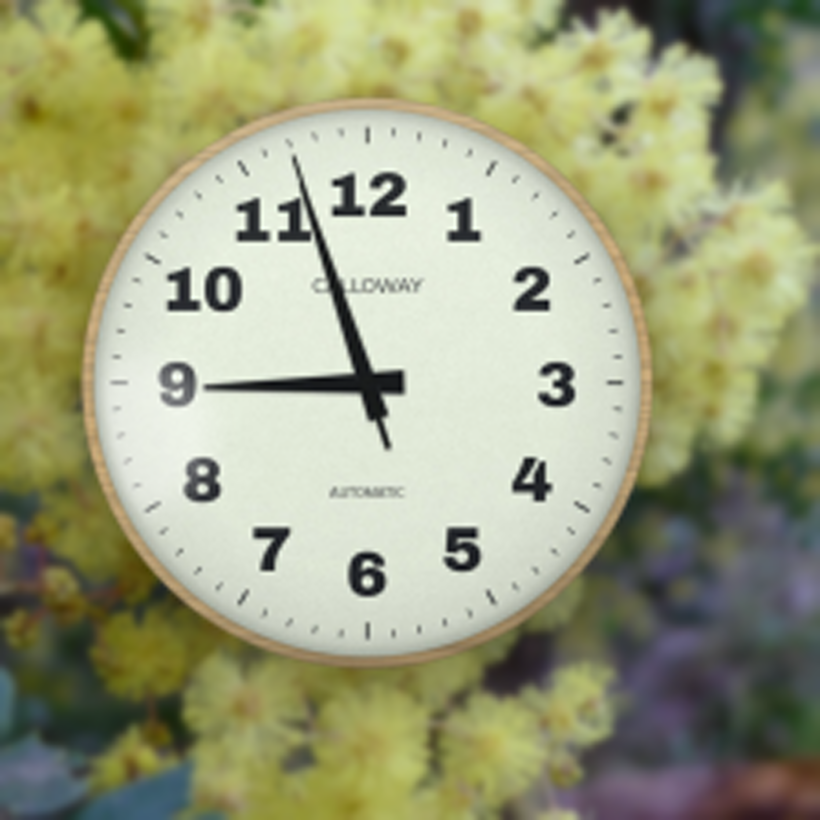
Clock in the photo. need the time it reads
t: 8:56:57
